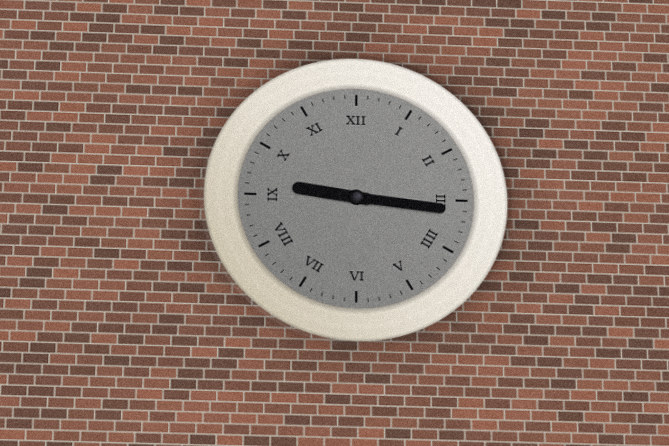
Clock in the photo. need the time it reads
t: 9:16
